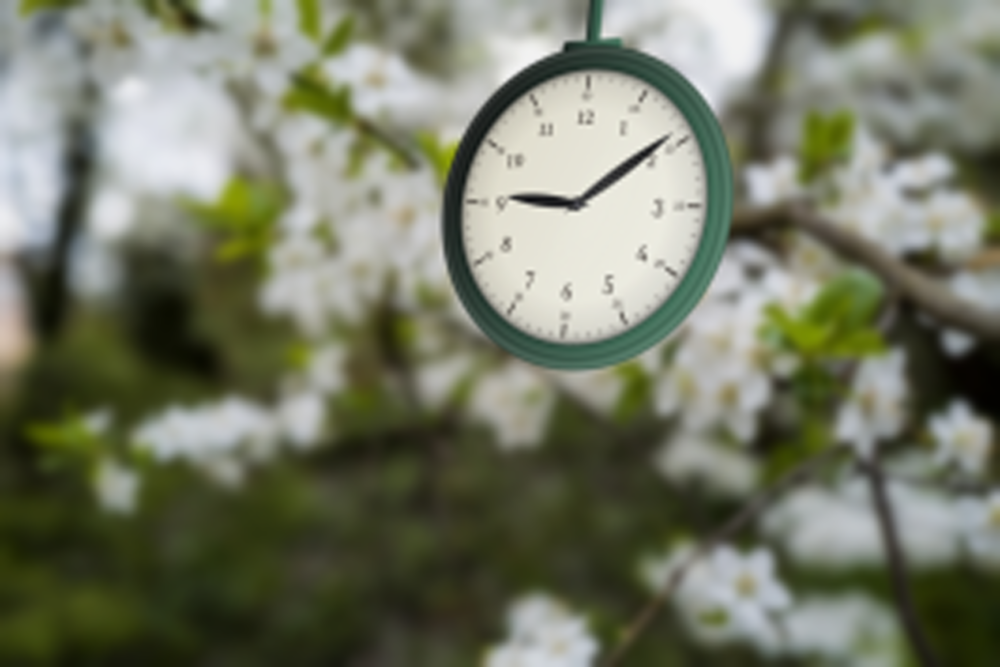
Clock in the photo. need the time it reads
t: 9:09
